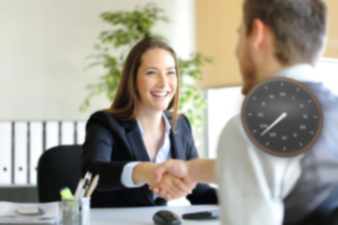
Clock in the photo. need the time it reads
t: 7:38
